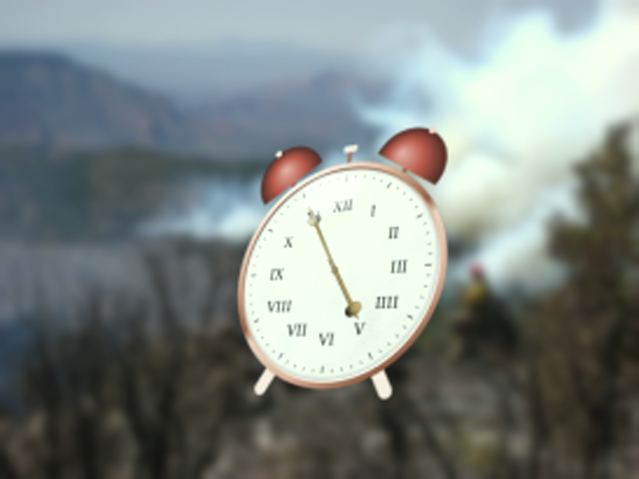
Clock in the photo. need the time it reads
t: 4:55
